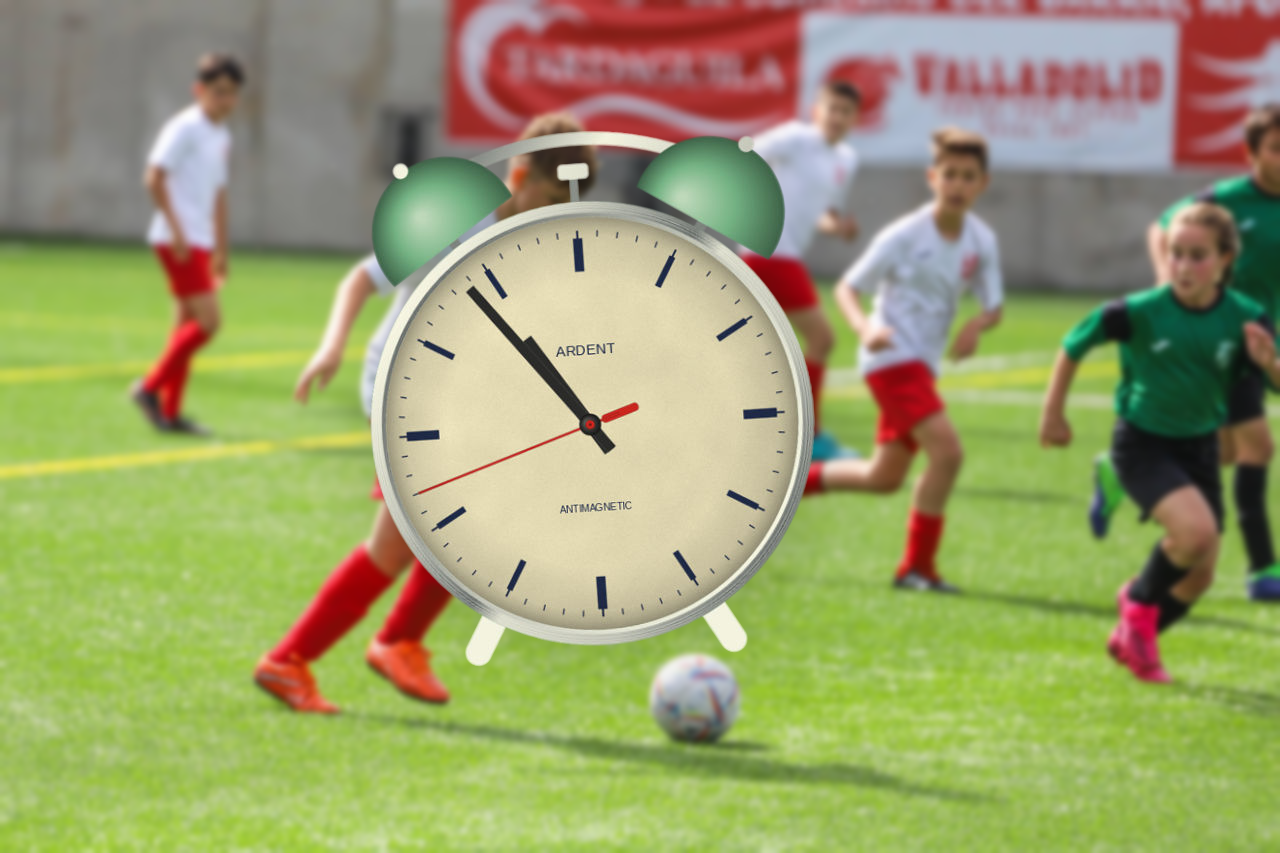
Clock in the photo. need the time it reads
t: 10:53:42
